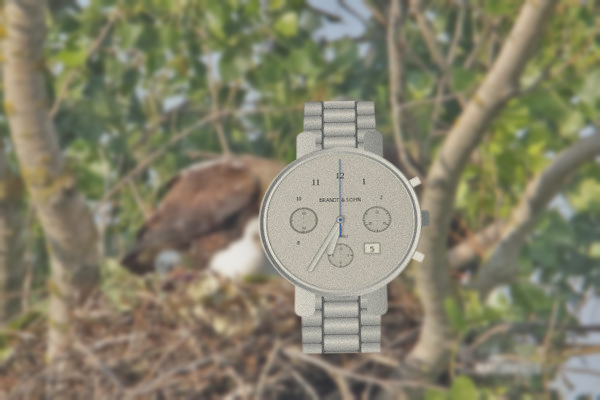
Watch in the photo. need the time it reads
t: 6:35
